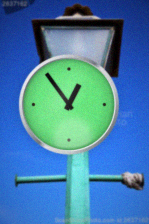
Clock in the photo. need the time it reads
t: 12:54
